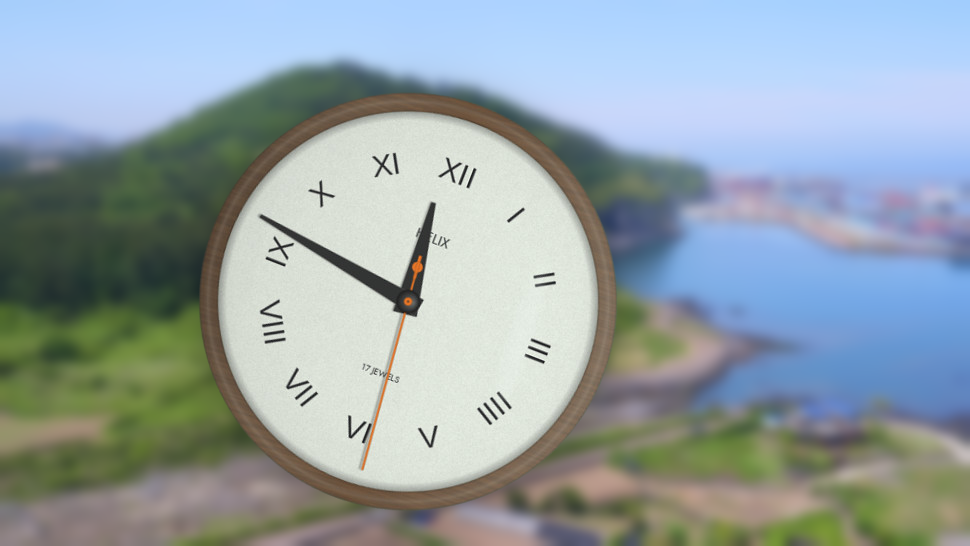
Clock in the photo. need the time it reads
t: 11:46:29
